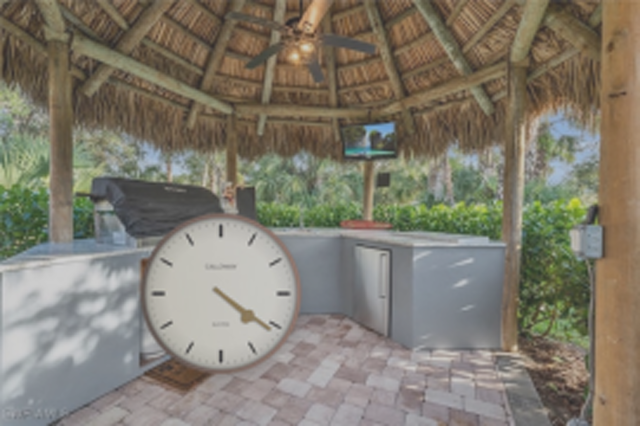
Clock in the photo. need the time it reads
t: 4:21
